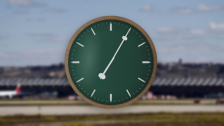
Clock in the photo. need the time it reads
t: 7:05
